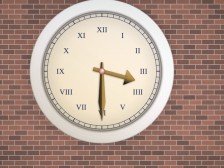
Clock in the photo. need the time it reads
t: 3:30
